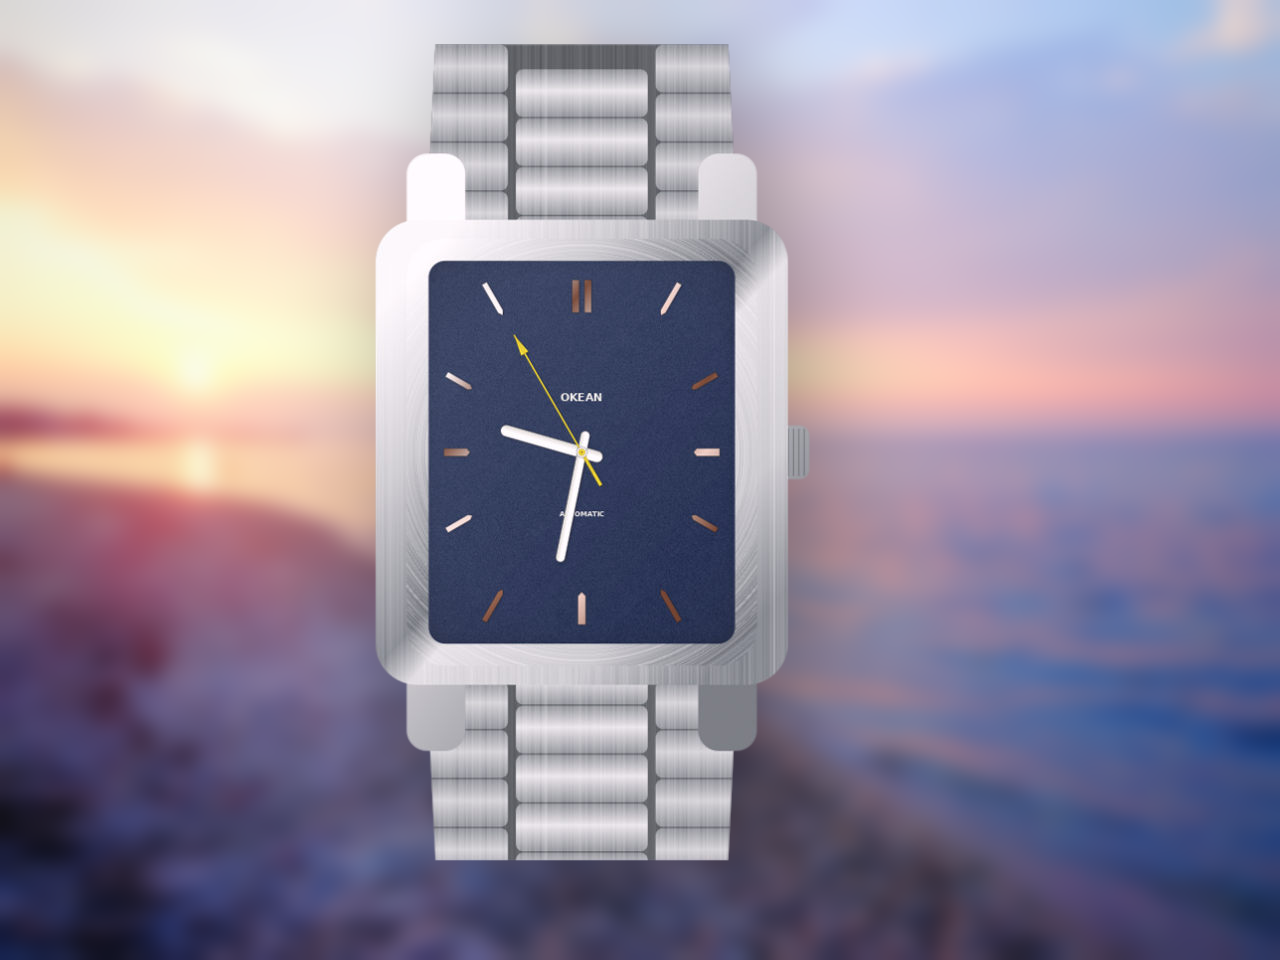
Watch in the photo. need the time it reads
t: 9:31:55
